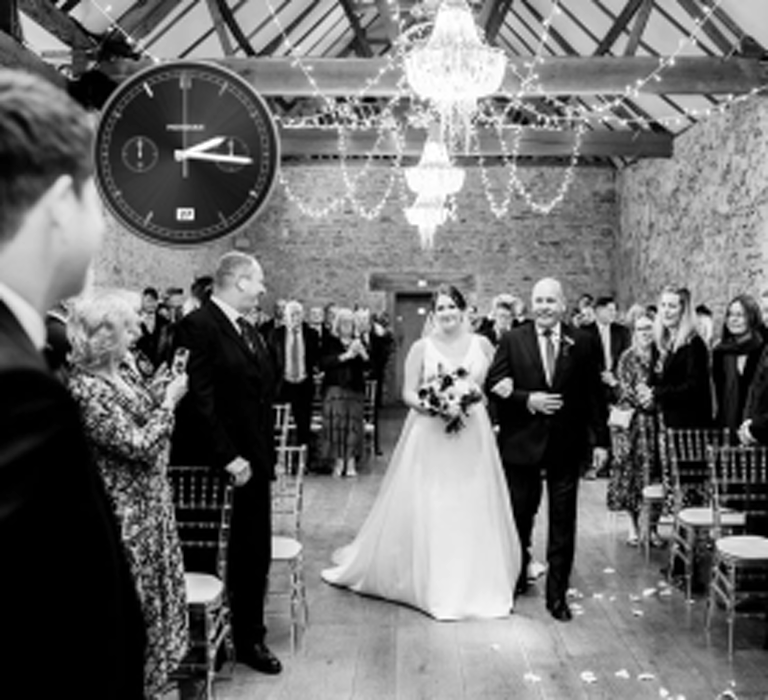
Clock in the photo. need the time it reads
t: 2:16
